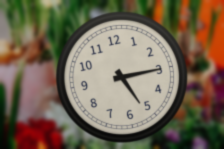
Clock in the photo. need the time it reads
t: 5:15
